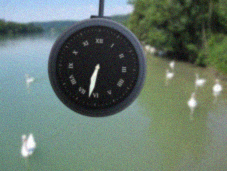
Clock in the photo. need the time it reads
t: 6:32
